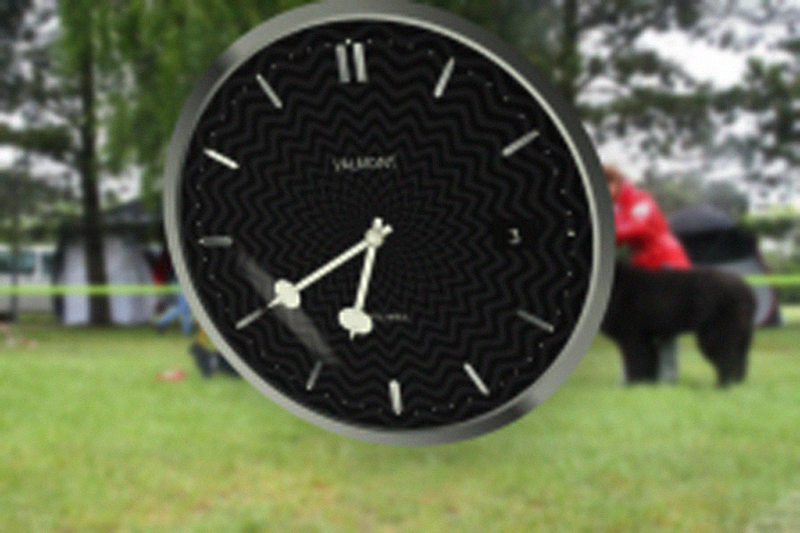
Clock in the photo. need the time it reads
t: 6:40
